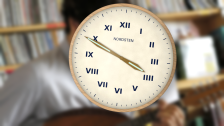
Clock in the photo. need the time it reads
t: 3:49
